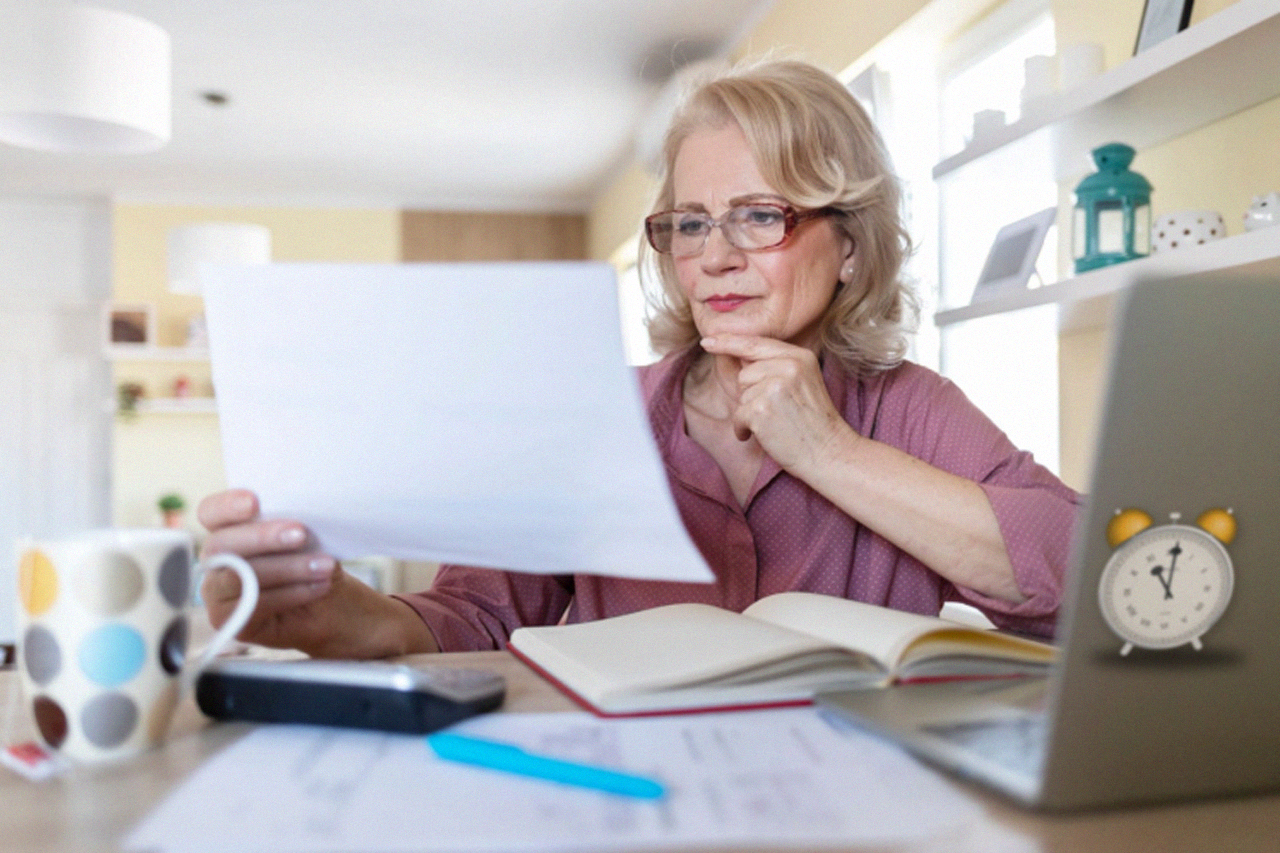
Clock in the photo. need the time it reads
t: 11:01
